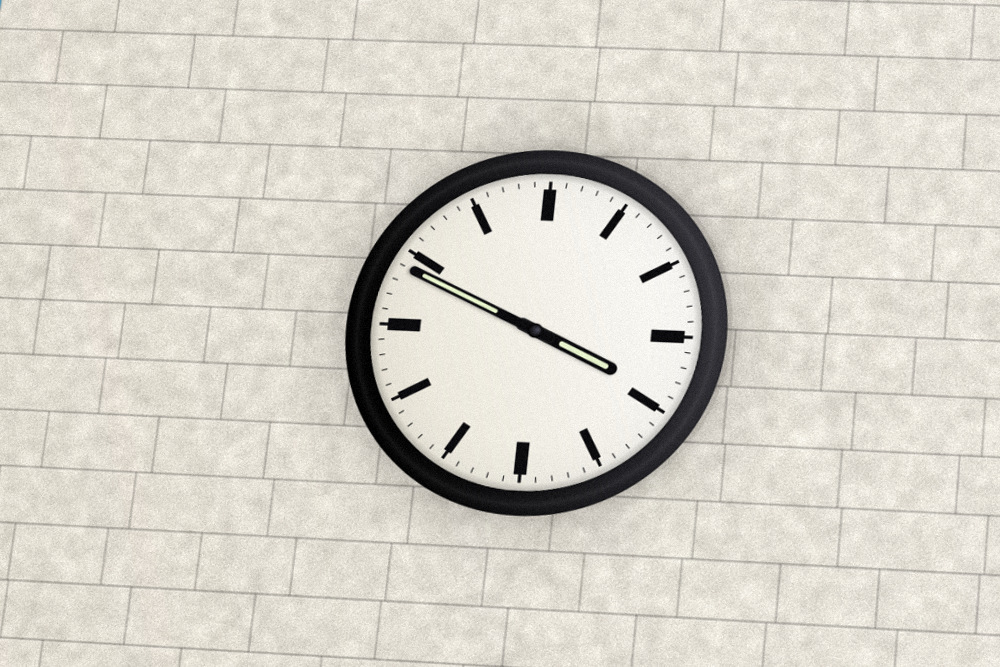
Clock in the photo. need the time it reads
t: 3:49
